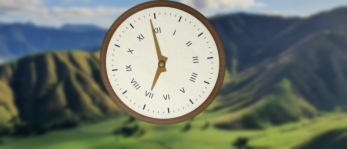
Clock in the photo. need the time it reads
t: 6:59
